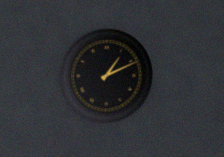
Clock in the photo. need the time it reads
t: 1:11
